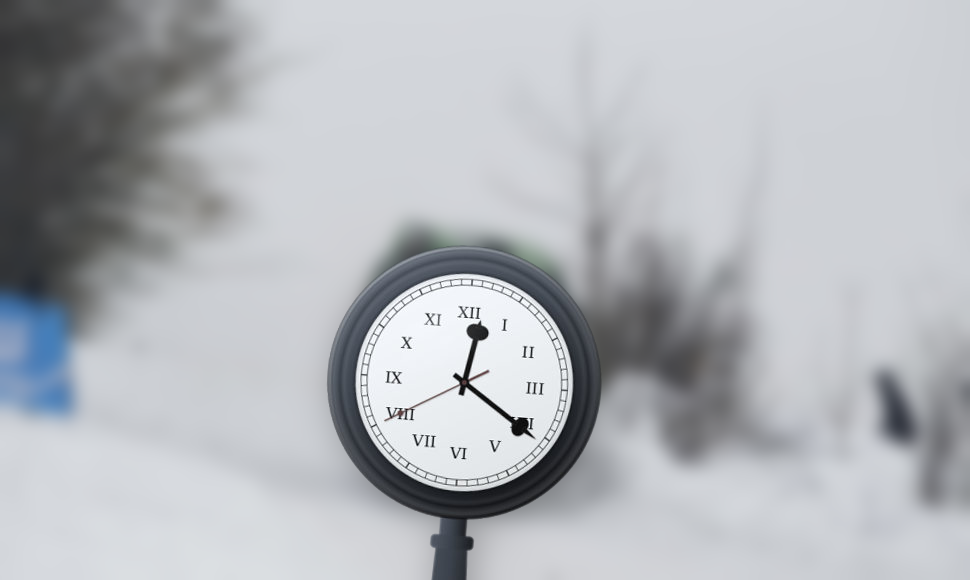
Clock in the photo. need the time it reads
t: 12:20:40
